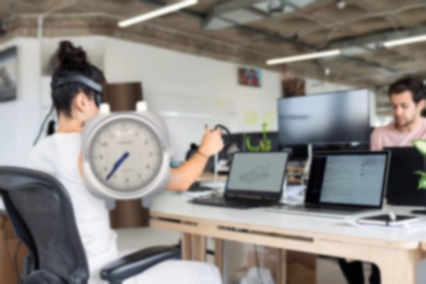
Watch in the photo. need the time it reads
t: 7:37
